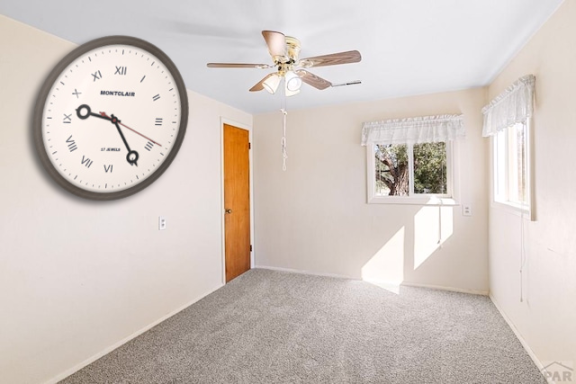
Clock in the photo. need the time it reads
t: 9:24:19
